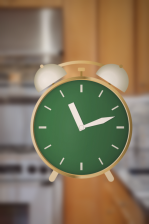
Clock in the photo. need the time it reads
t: 11:12
